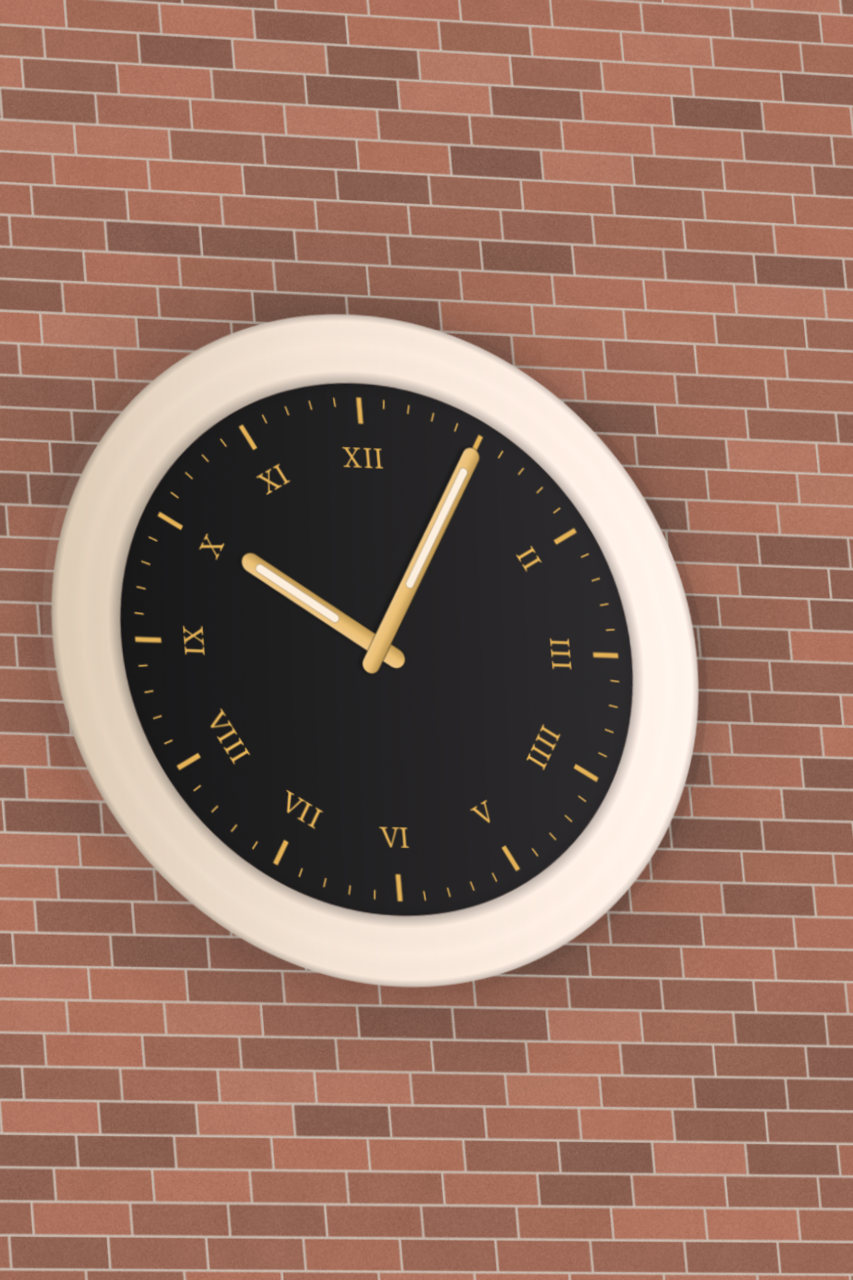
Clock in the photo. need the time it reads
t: 10:05
